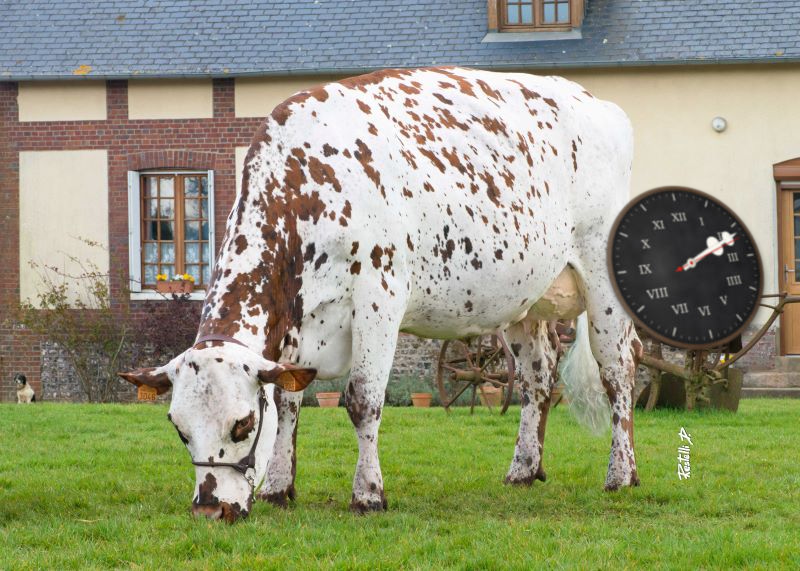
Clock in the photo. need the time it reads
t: 2:11:12
